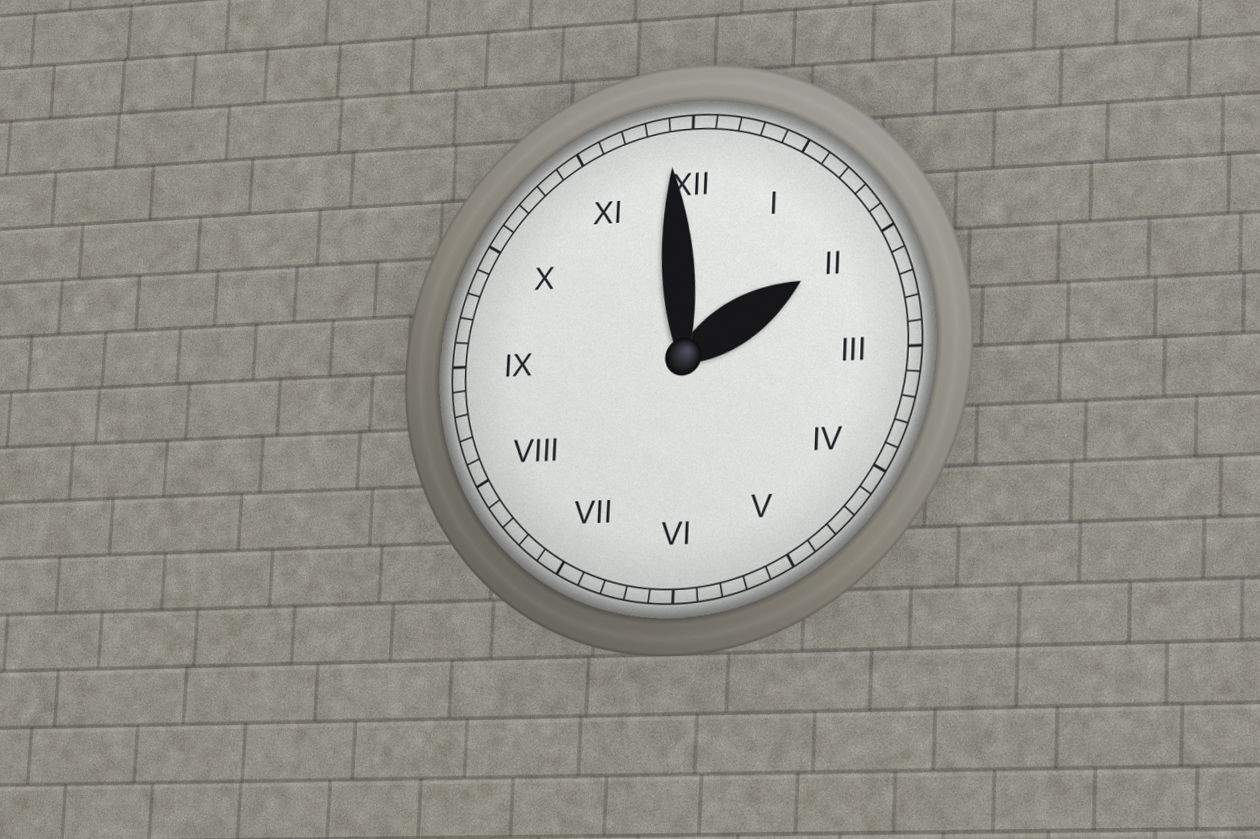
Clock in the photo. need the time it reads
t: 1:59
